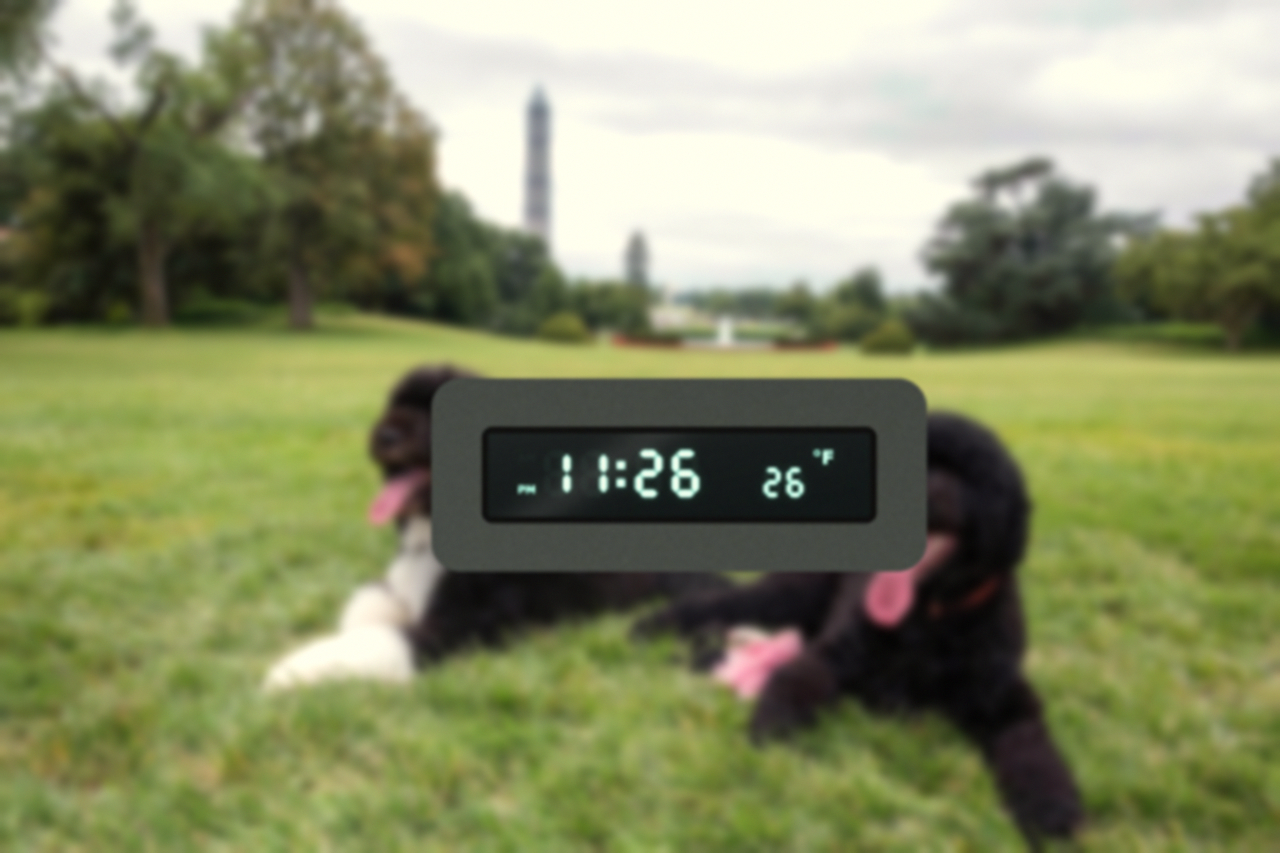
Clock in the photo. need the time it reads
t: 11:26
